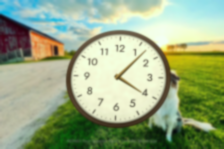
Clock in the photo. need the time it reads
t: 4:07
